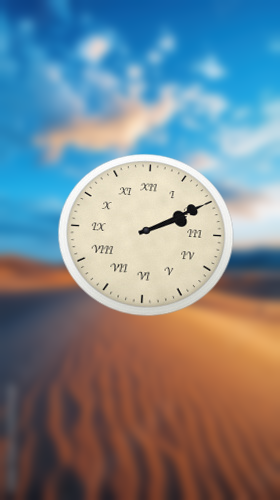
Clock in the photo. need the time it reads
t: 2:10
